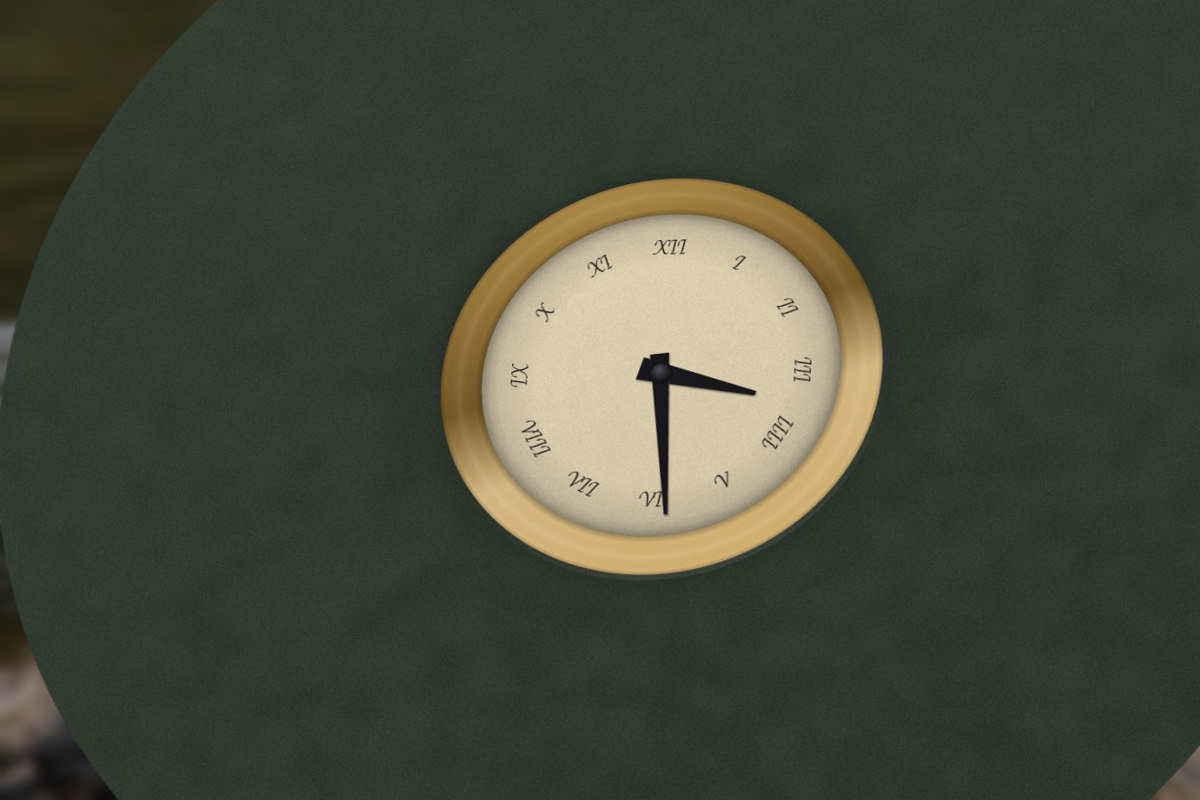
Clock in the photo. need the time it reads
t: 3:29
